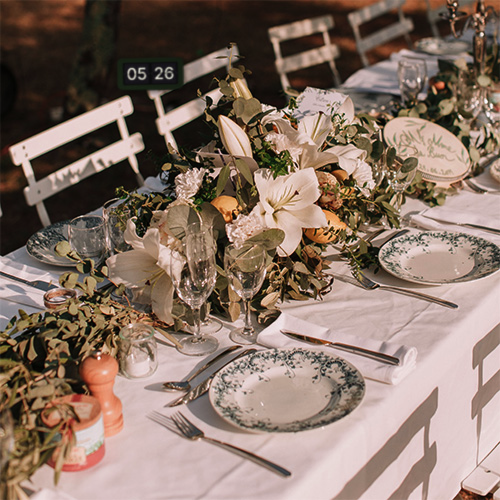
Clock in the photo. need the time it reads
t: 5:26
